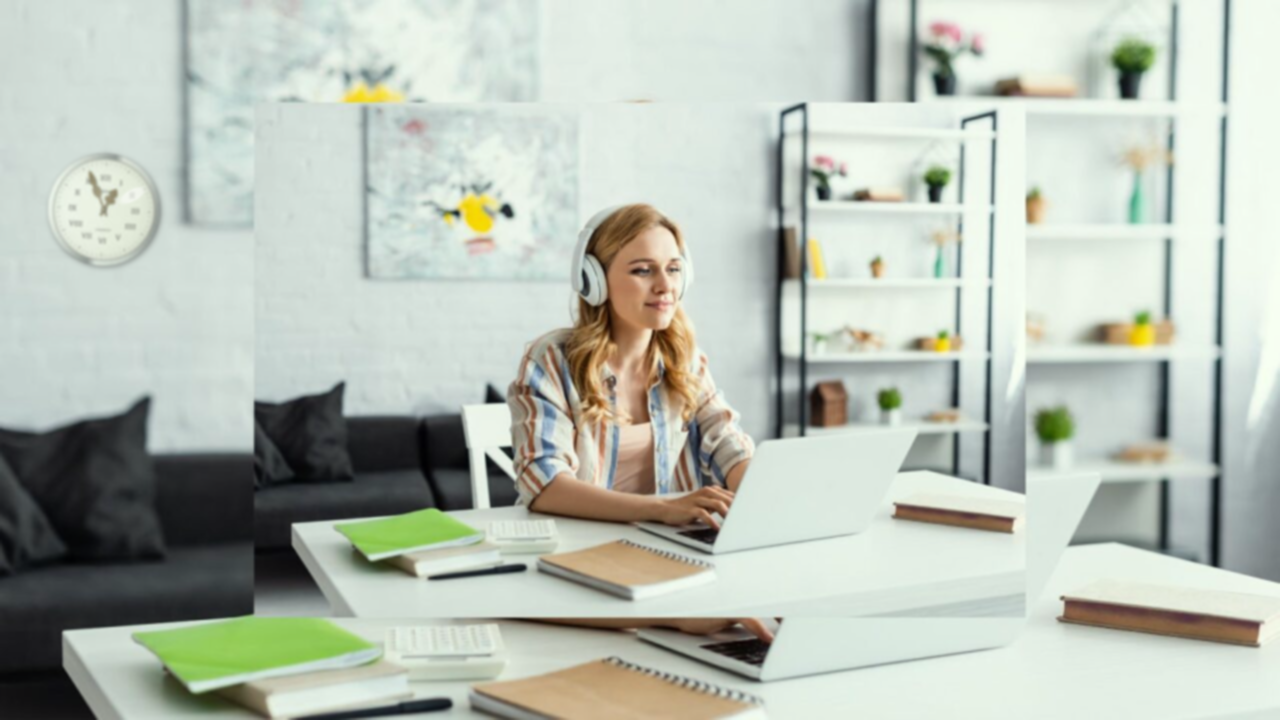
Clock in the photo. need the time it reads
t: 12:56
